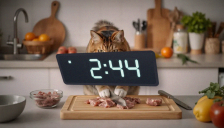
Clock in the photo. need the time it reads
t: 2:44
